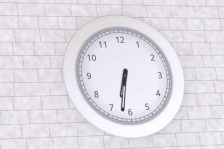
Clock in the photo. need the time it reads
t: 6:32
